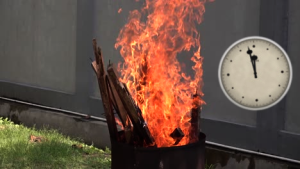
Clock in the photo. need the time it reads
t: 11:58
